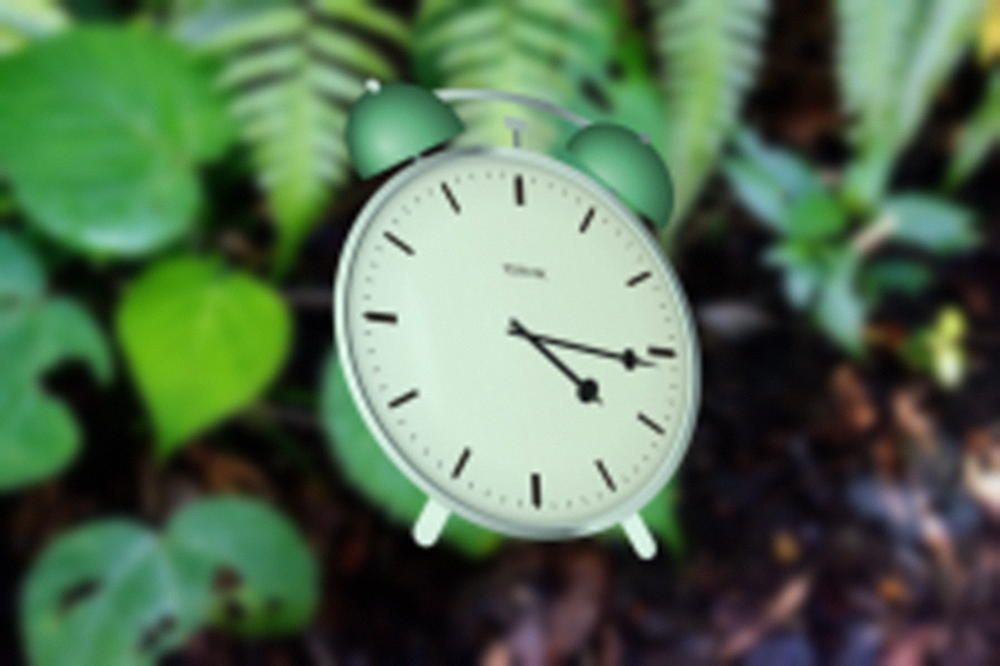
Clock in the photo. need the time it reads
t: 4:16
